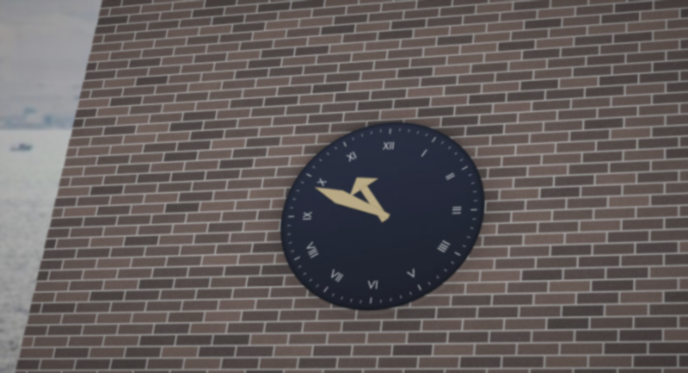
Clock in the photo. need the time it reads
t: 10:49
